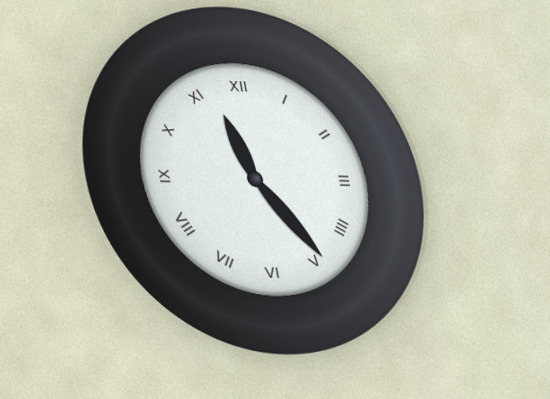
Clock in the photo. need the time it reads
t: 11:24
